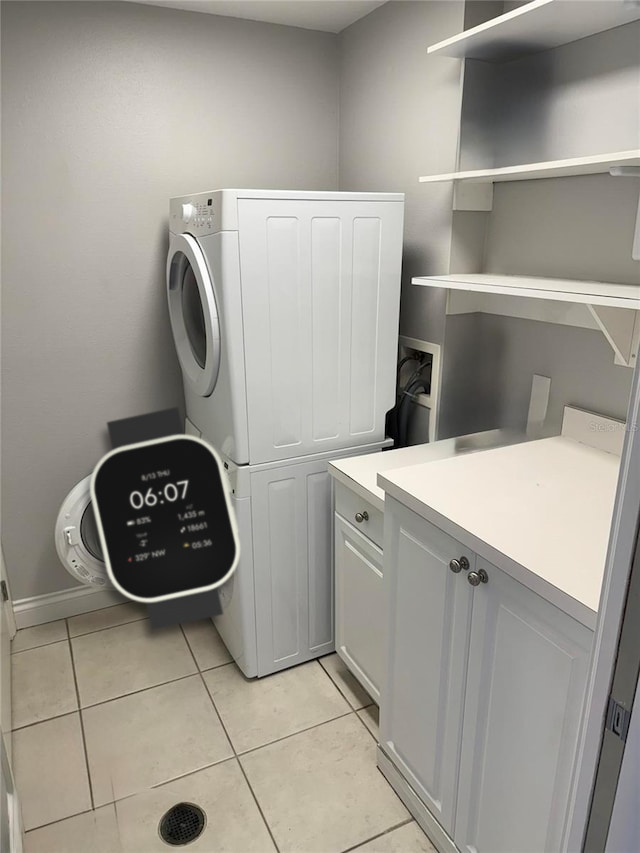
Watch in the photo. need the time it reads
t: 6:07
